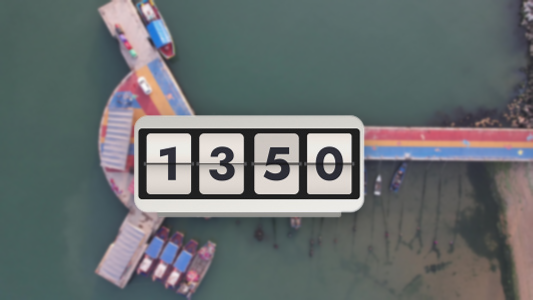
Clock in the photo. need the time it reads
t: 13:50
